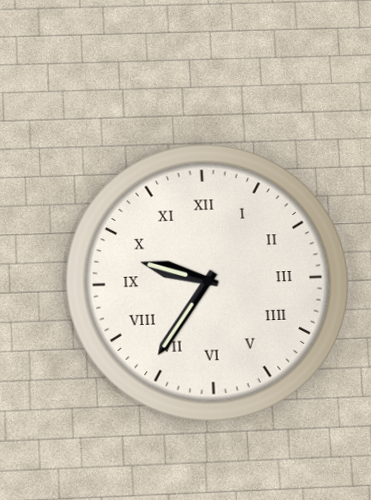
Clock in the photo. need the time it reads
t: 9:36
